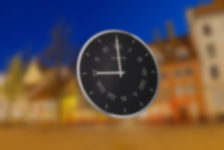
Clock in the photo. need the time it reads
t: 9:00
